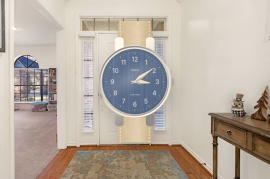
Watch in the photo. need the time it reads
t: 3:09
